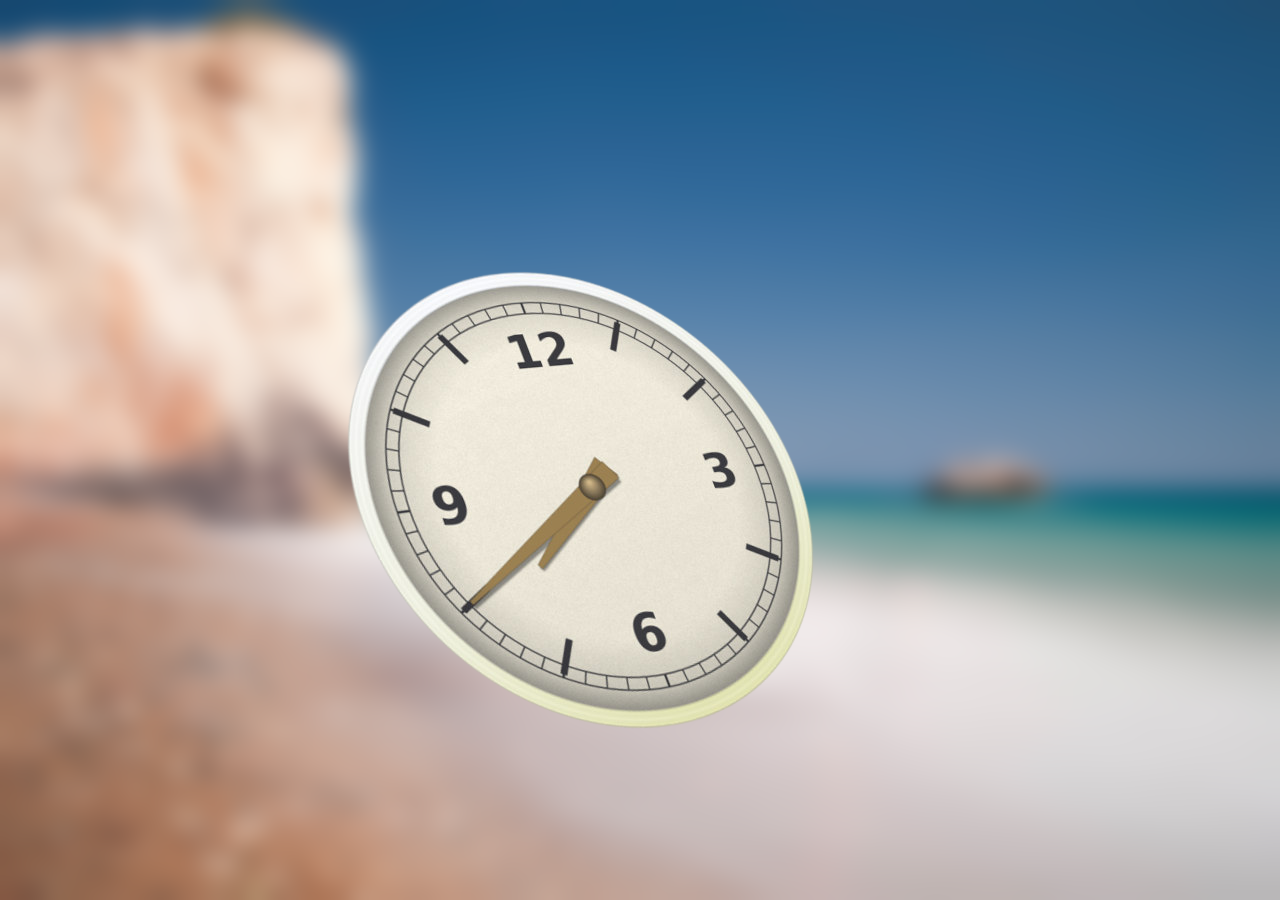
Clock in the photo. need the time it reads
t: 7:40
